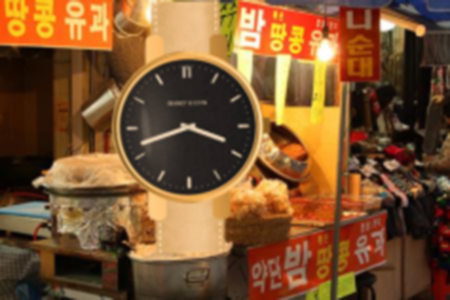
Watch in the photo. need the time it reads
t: 3:42
